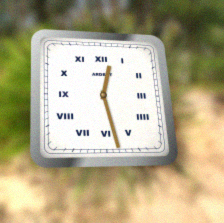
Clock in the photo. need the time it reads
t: 12:28
